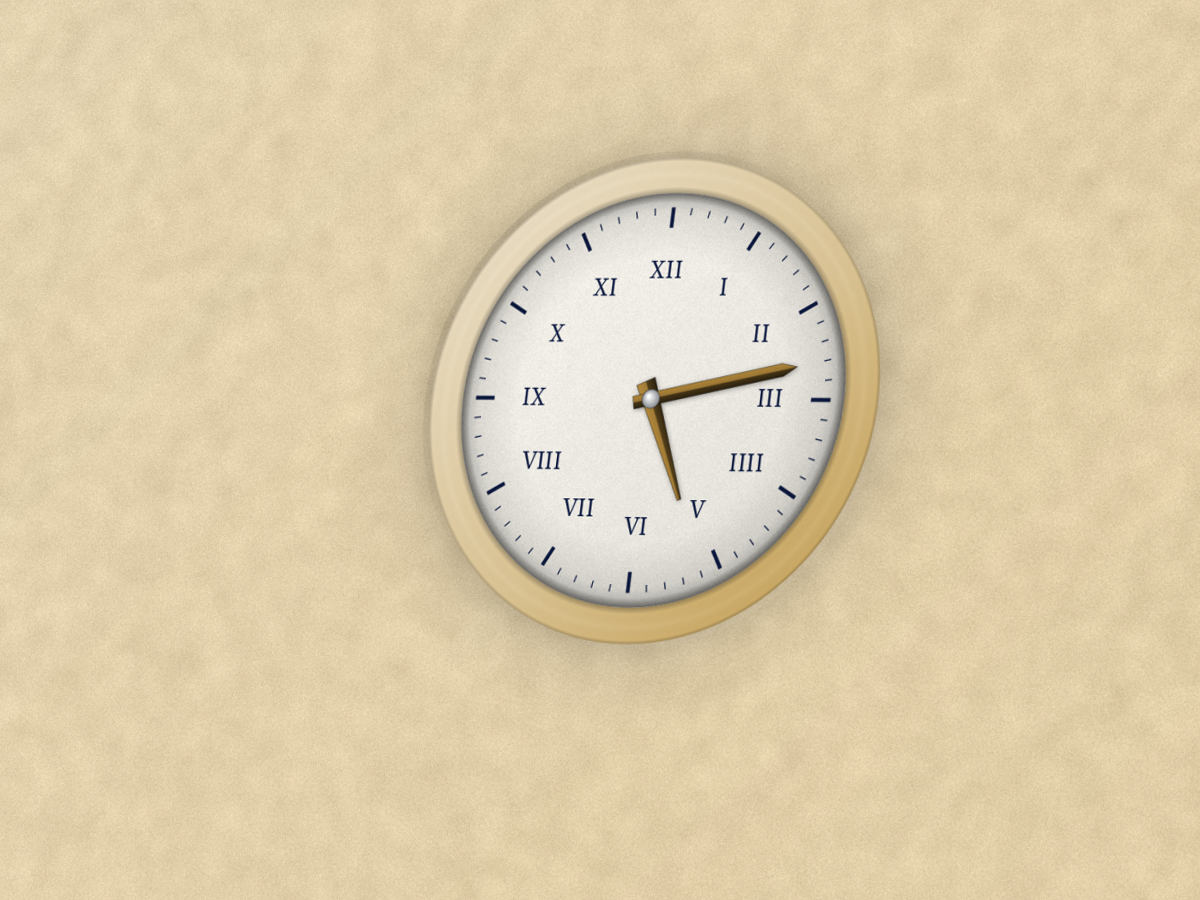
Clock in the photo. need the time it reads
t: 5:13
